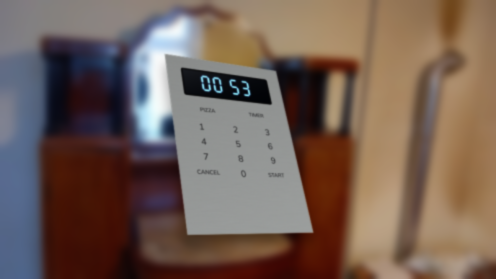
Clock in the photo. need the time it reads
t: 0:53
